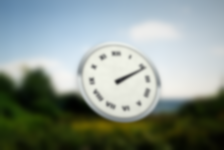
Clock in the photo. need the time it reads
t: 2:11
